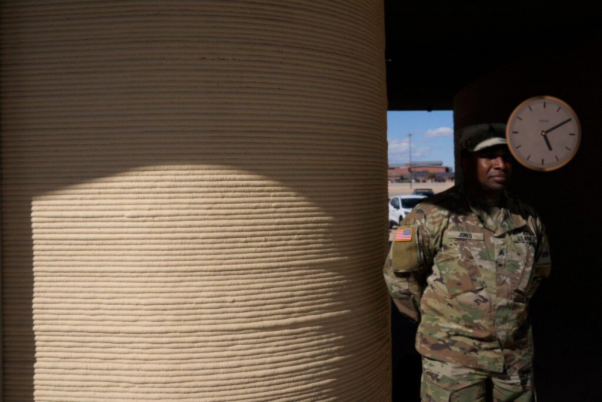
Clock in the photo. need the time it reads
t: 5:10
